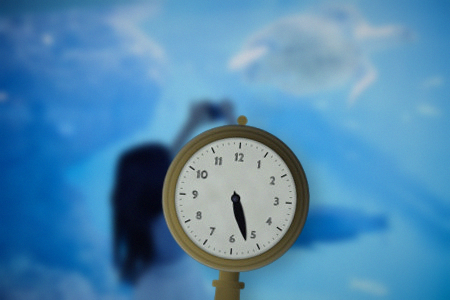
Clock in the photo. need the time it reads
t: 5:27
